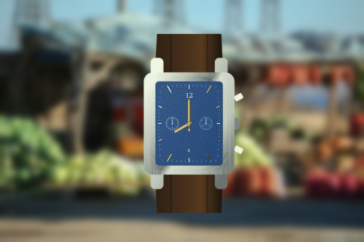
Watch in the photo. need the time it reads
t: 8:00
